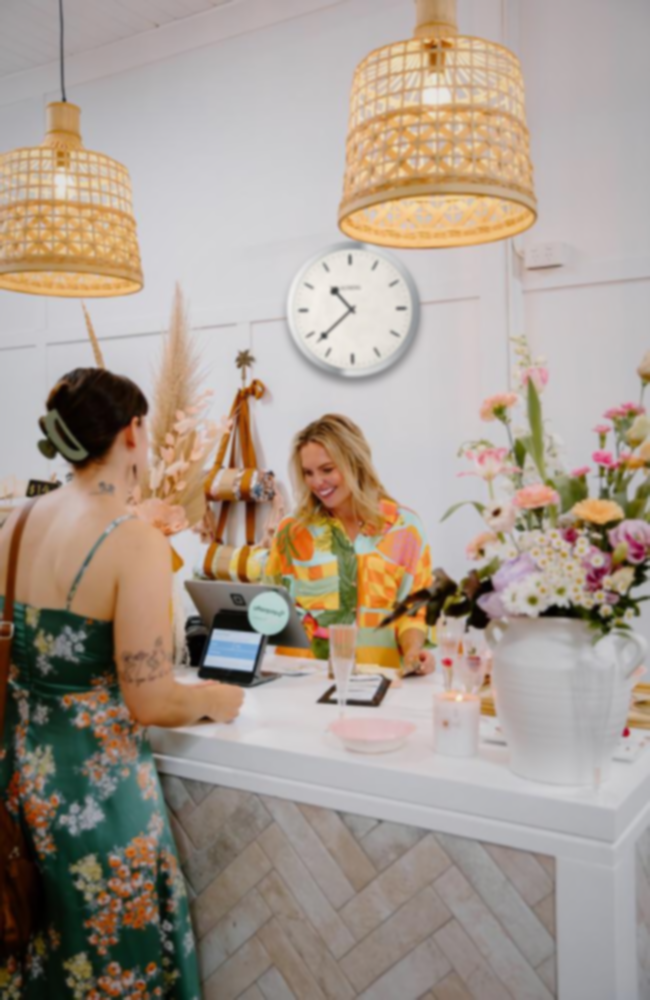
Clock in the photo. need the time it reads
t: 10:38
